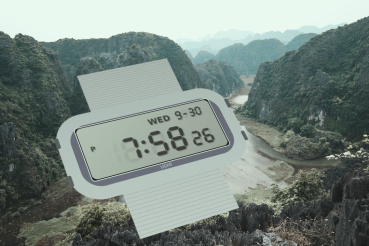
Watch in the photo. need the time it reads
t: 7:58:26
